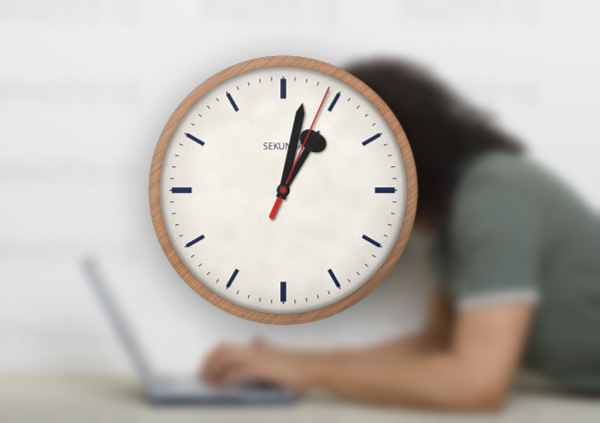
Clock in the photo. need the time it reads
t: 1:02:04
